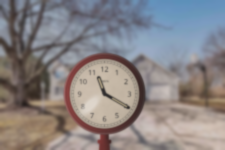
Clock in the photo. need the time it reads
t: 11:20
